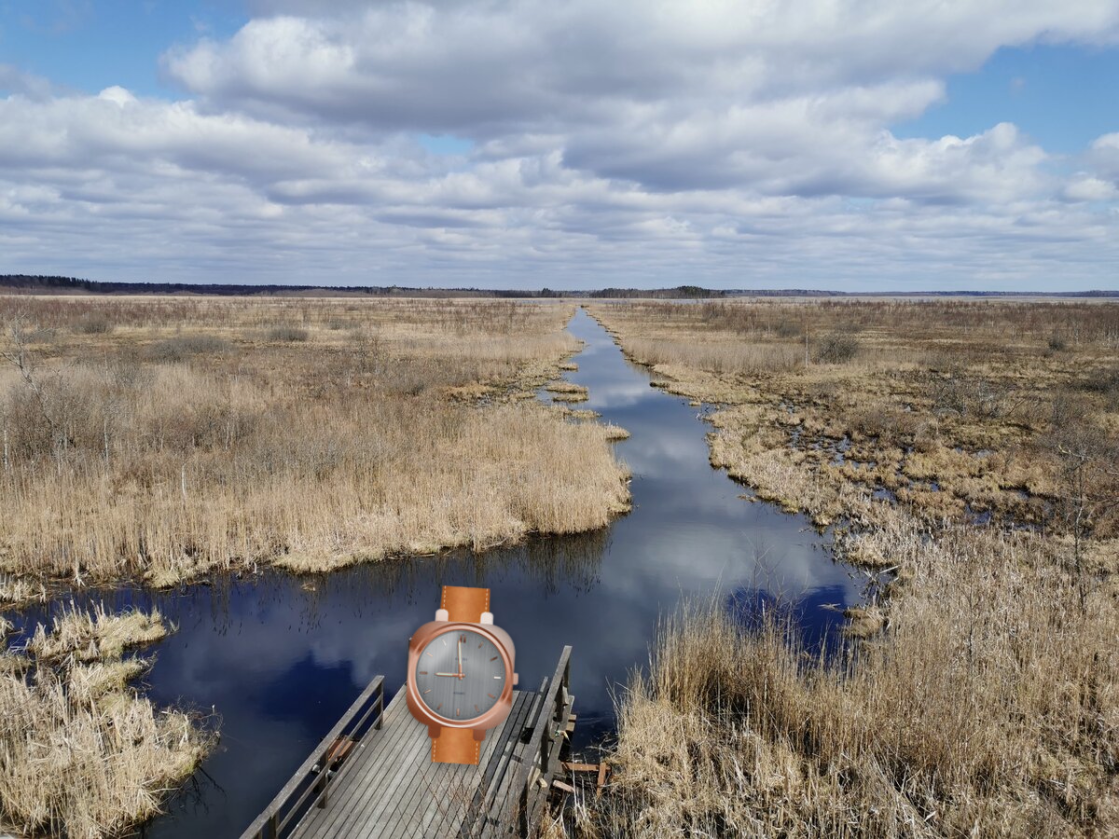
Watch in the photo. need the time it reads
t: 8:59
